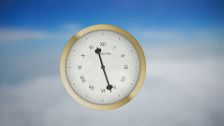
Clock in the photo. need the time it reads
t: 11:27
